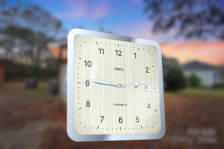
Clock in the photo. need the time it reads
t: 2:46
